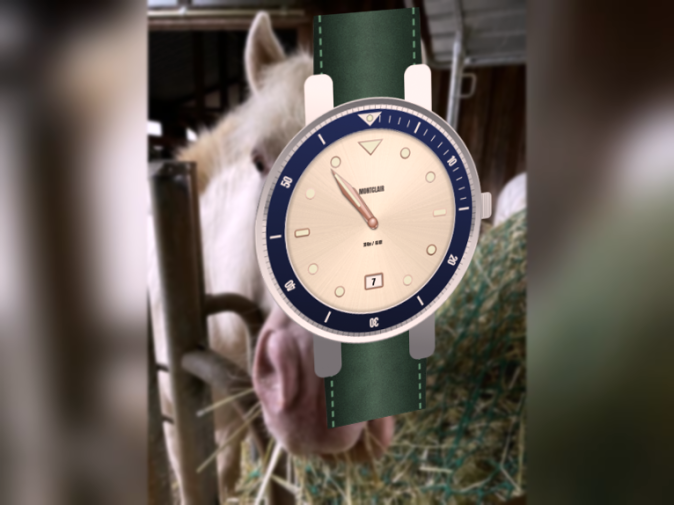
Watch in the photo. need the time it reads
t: 10:54
